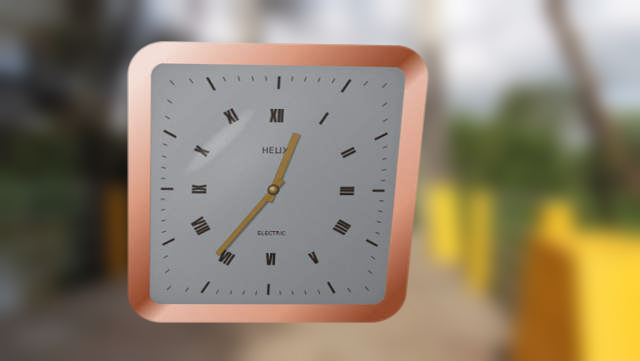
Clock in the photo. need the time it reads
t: 12:36
